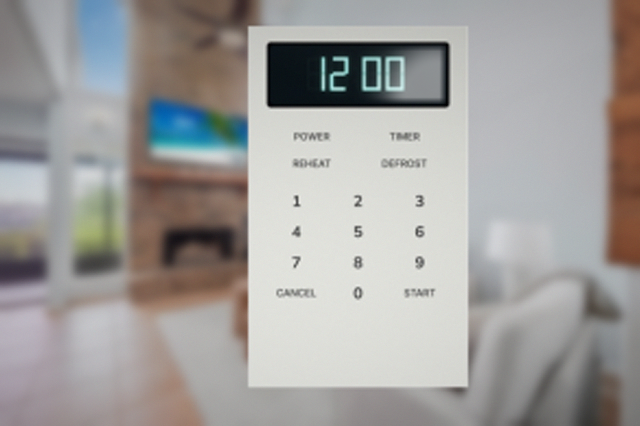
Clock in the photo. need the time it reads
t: 12:00
